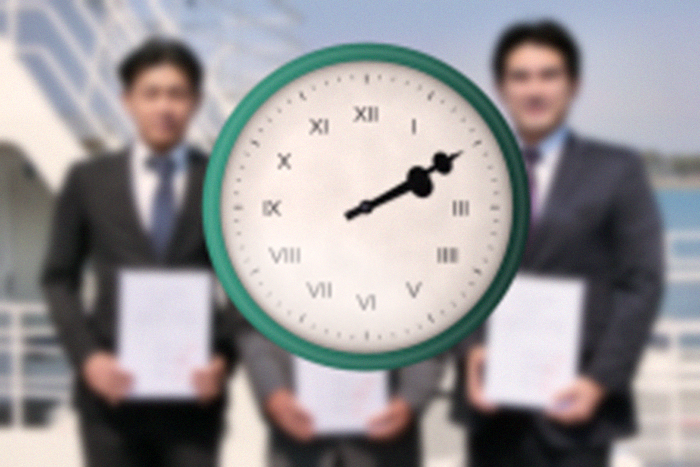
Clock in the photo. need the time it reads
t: 2:10
